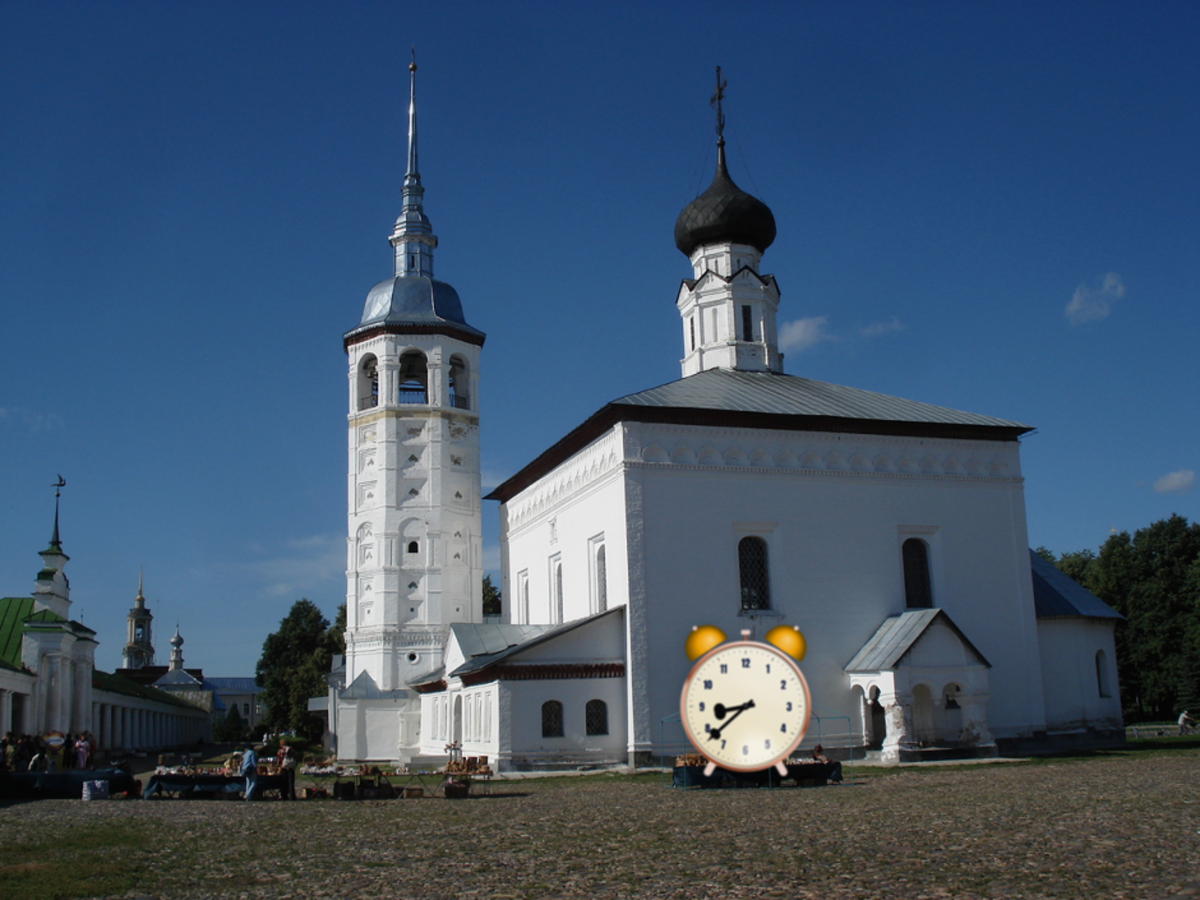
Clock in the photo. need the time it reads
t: 8:38
